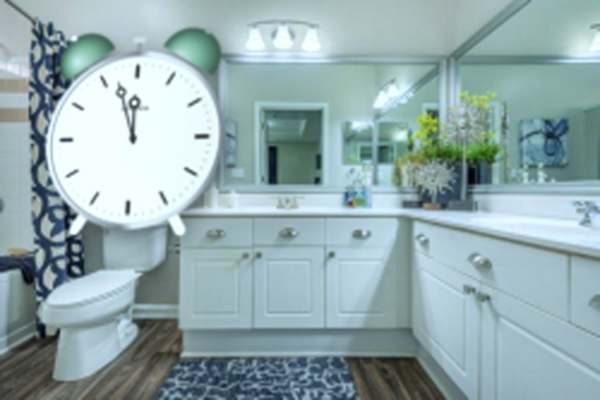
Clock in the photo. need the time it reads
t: 11:57
